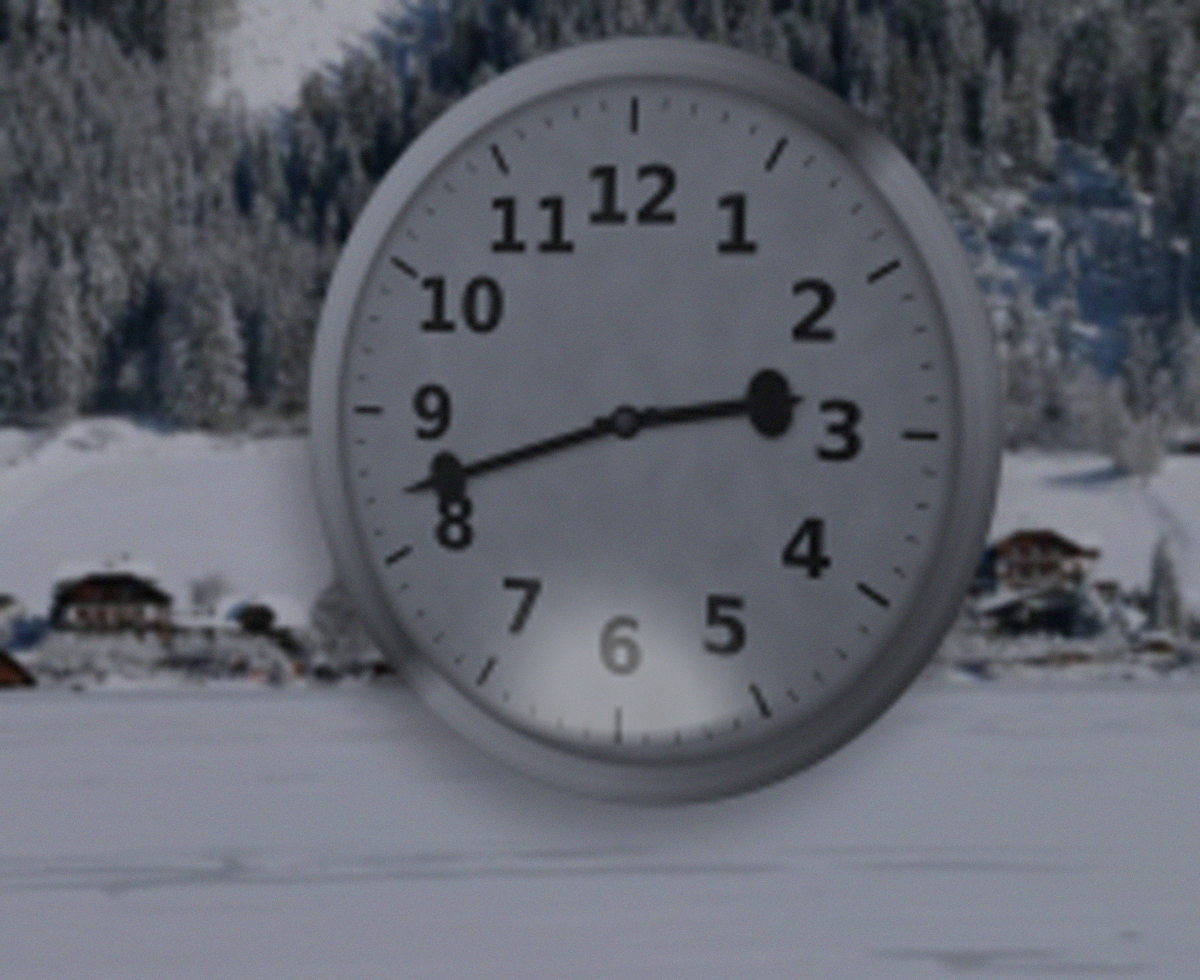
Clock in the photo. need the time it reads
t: 2:42
